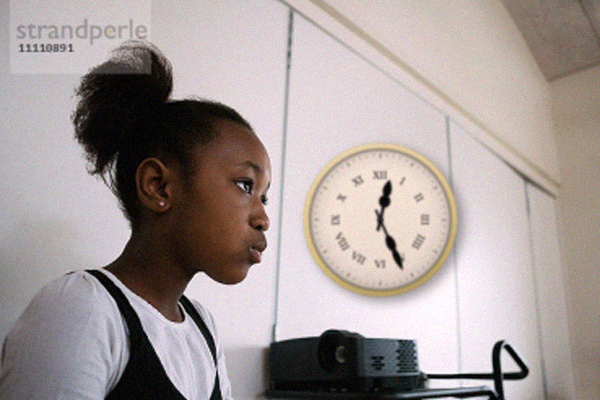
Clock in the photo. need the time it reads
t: 12:26
